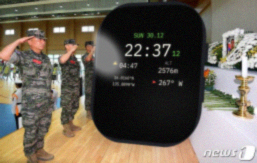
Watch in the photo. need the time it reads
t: 22:37
